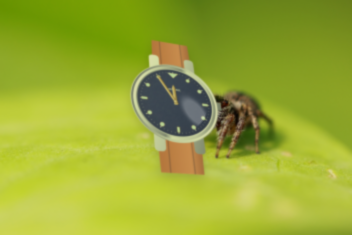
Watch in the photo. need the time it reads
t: 11:55
